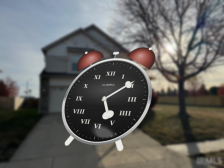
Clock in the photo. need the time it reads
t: 5:09
